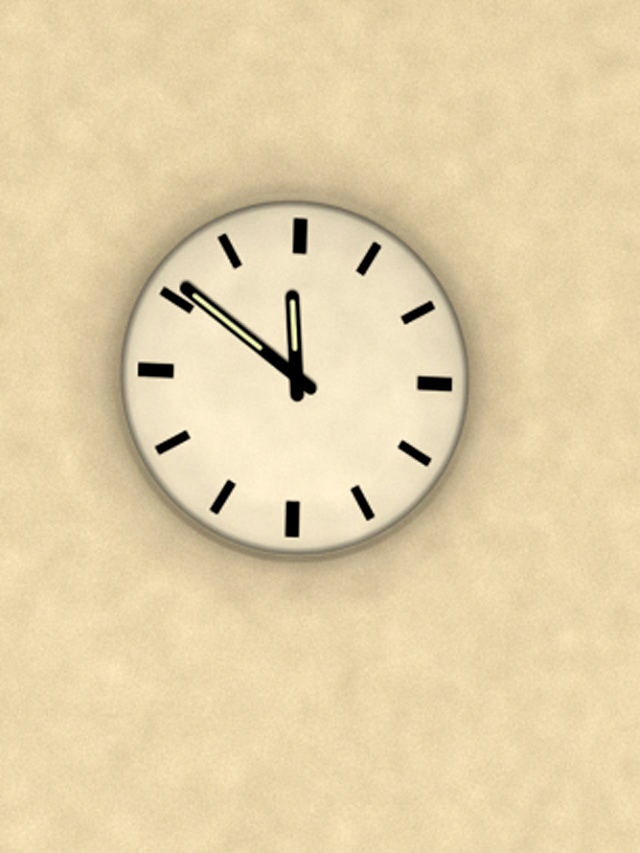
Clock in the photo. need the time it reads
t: 11:51
